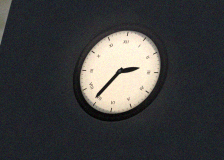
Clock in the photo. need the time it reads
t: 2:36
